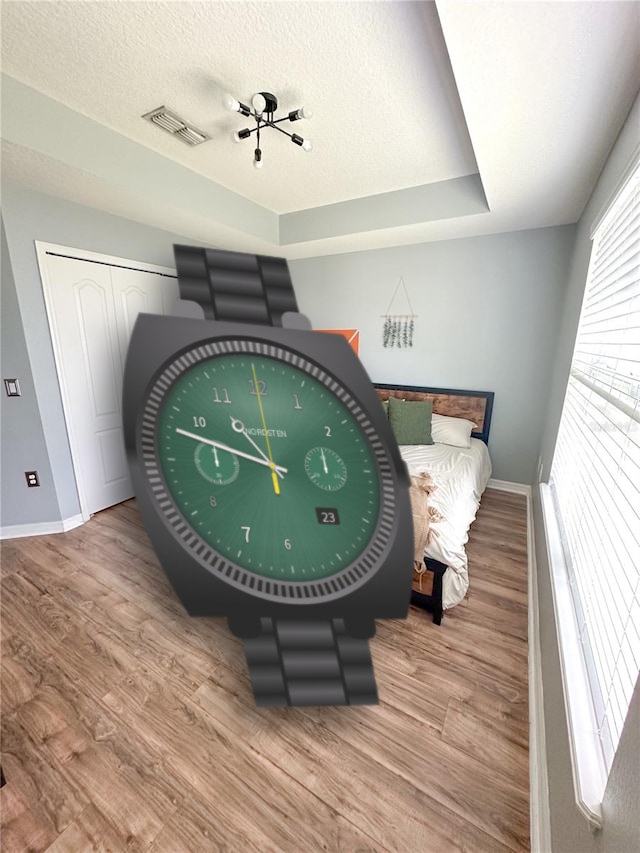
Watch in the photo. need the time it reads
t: 10:48
